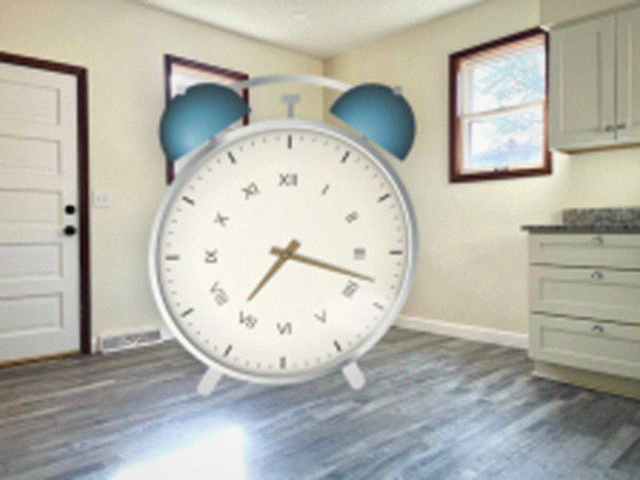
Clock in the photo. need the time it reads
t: 7:18
